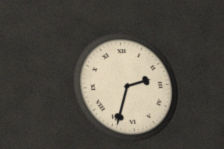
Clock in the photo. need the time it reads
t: 2:34
